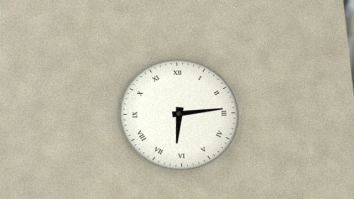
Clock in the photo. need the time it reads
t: 6:14
